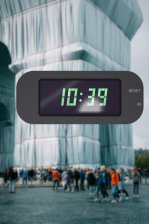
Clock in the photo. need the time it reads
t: 10:39
